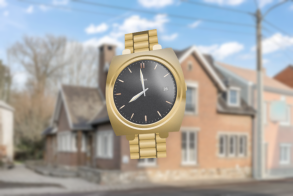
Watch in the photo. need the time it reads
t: 7:59
